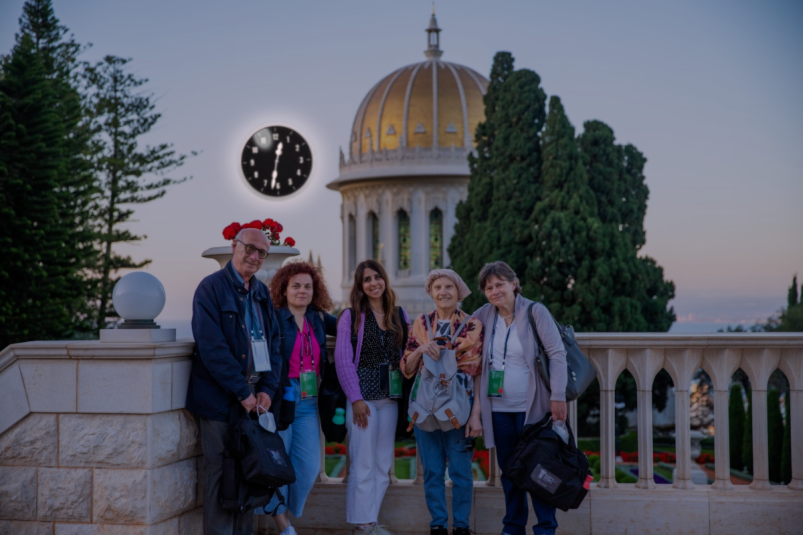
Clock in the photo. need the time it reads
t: 12:32
